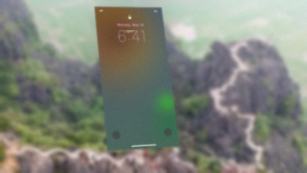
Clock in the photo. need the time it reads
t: 6:41
